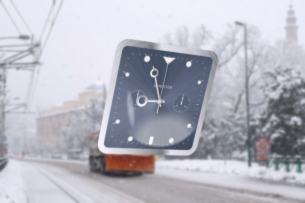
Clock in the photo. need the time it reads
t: 8:56
